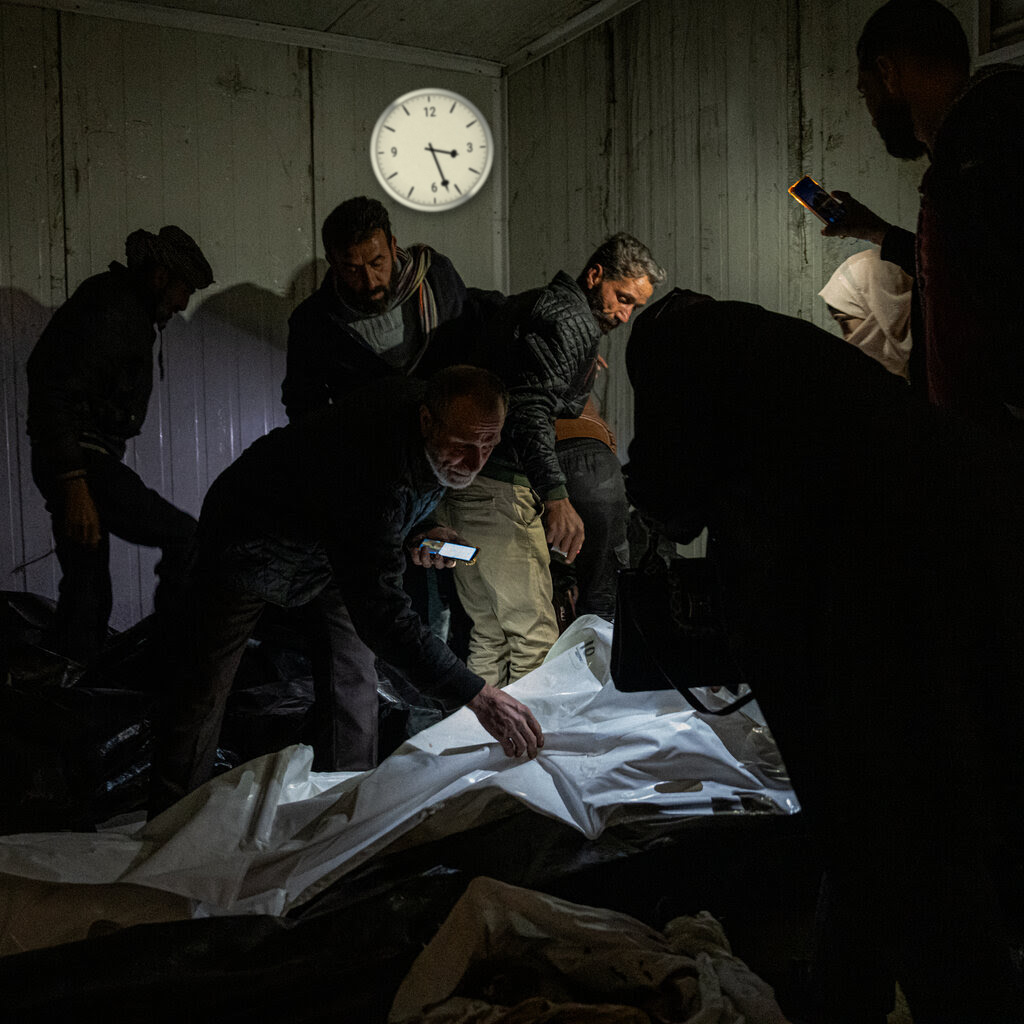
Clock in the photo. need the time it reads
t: 3:27
